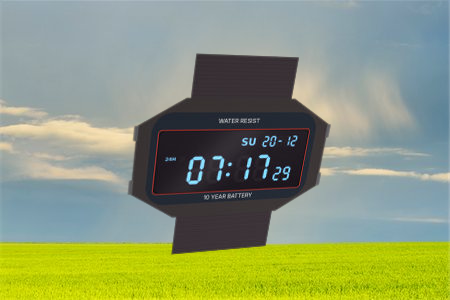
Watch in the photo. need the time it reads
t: 7:17:29
